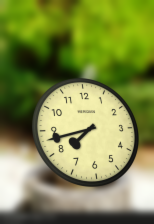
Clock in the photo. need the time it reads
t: 7:43
